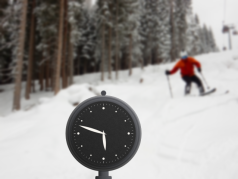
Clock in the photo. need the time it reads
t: 5:48
